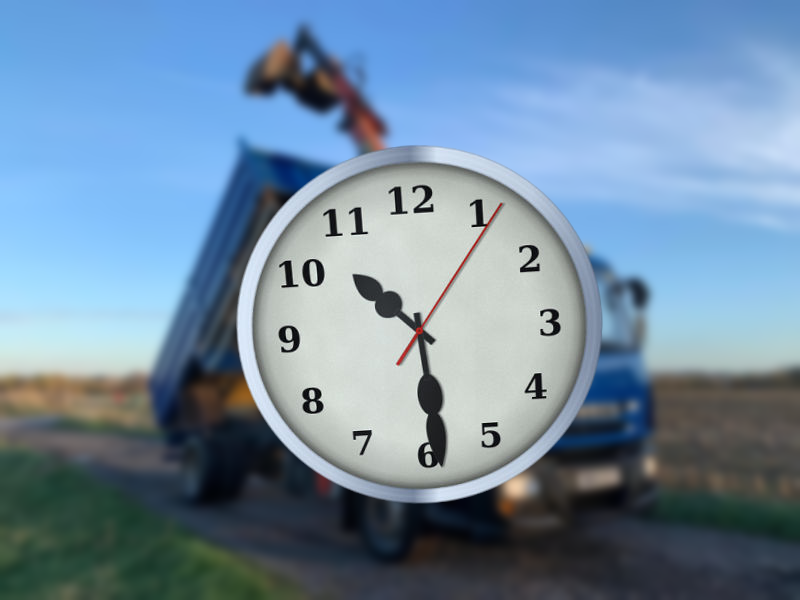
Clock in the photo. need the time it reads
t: 10:29:06
